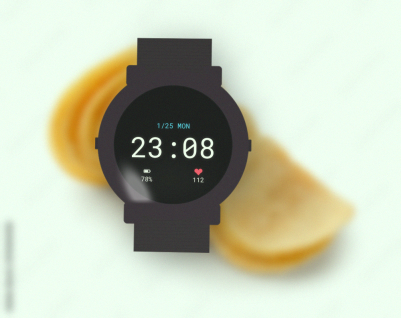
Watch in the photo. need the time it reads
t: 23:08
